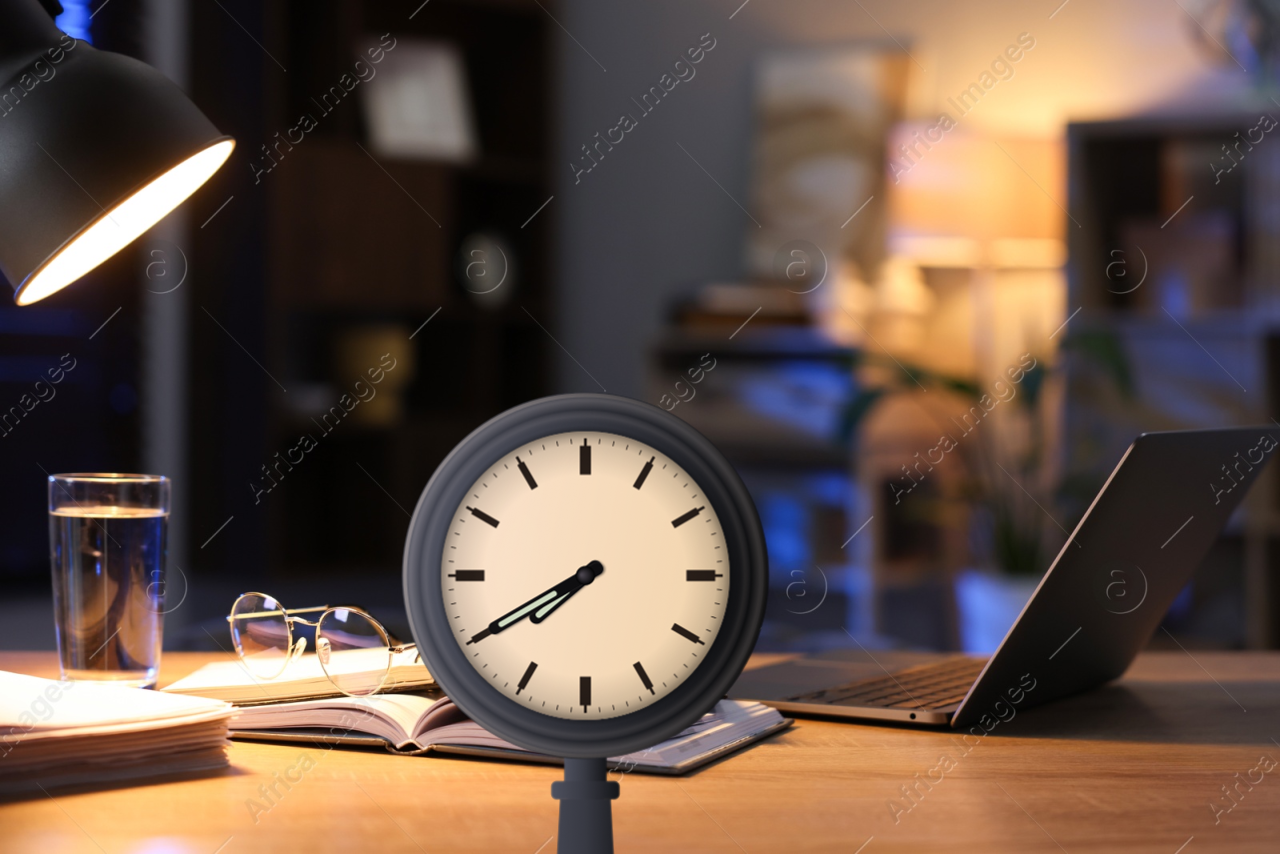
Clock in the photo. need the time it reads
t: 7:40
